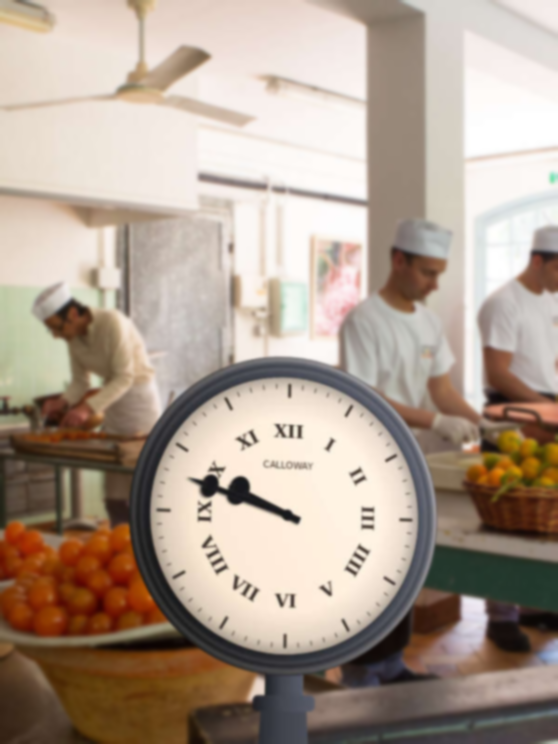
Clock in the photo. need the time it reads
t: 9:48
